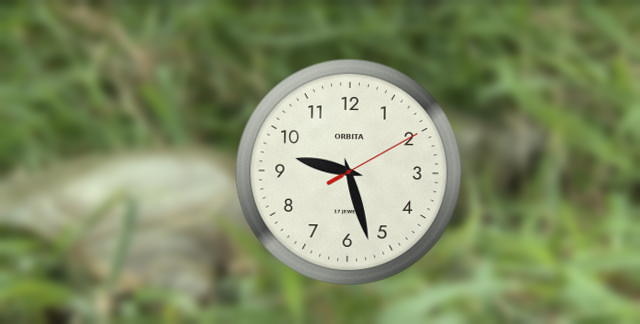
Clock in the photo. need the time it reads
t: 9:27:10
